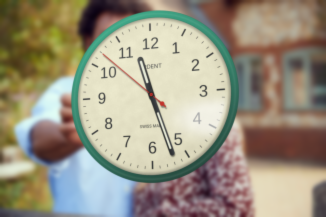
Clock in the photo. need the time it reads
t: 11:26:52
